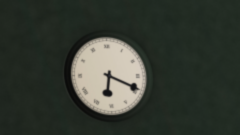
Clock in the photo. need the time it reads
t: 6:19
